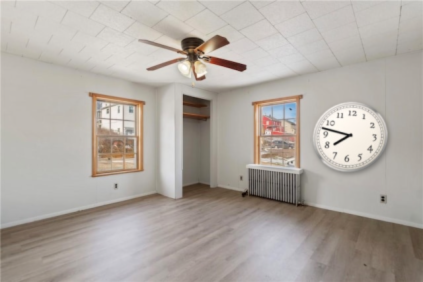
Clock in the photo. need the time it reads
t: 7:47
